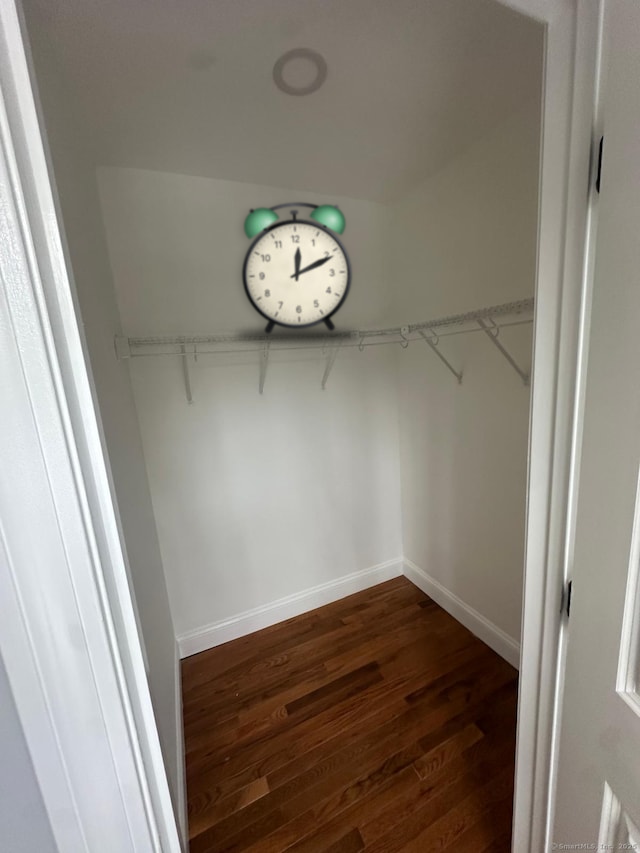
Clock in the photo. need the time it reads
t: 12:11
